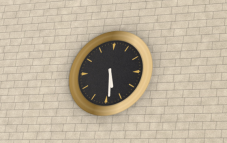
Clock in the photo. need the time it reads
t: 5:29
